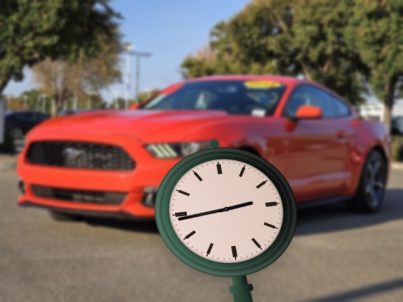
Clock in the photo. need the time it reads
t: 2:44
